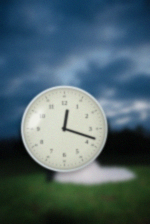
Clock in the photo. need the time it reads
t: 12:18
